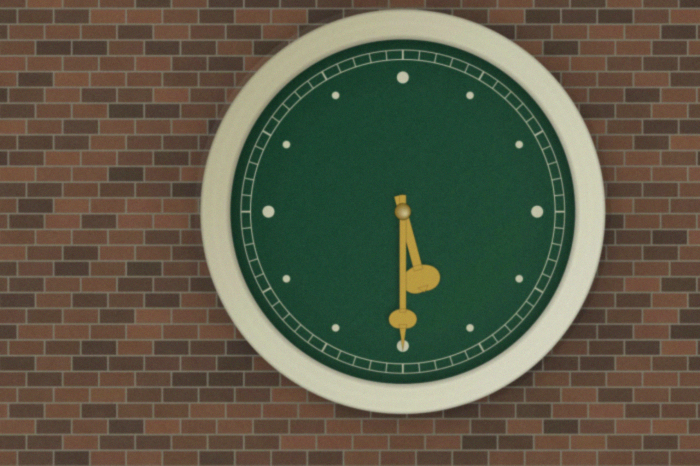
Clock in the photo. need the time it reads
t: 5:30
